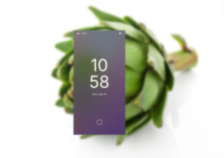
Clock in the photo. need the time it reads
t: 10:58
